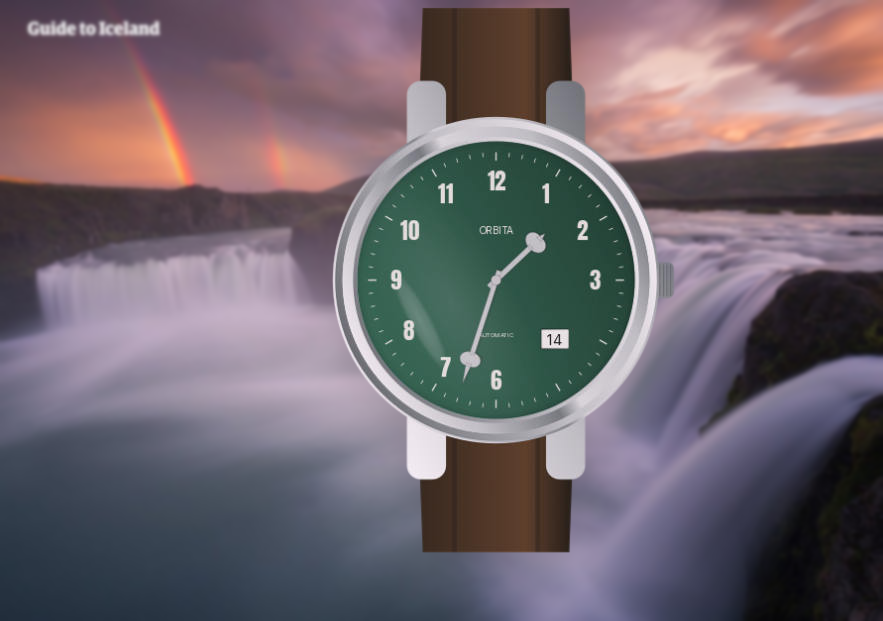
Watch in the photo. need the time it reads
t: 1:33
